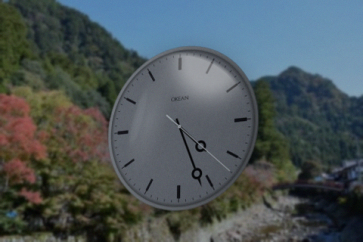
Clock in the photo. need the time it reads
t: 4:26:22
